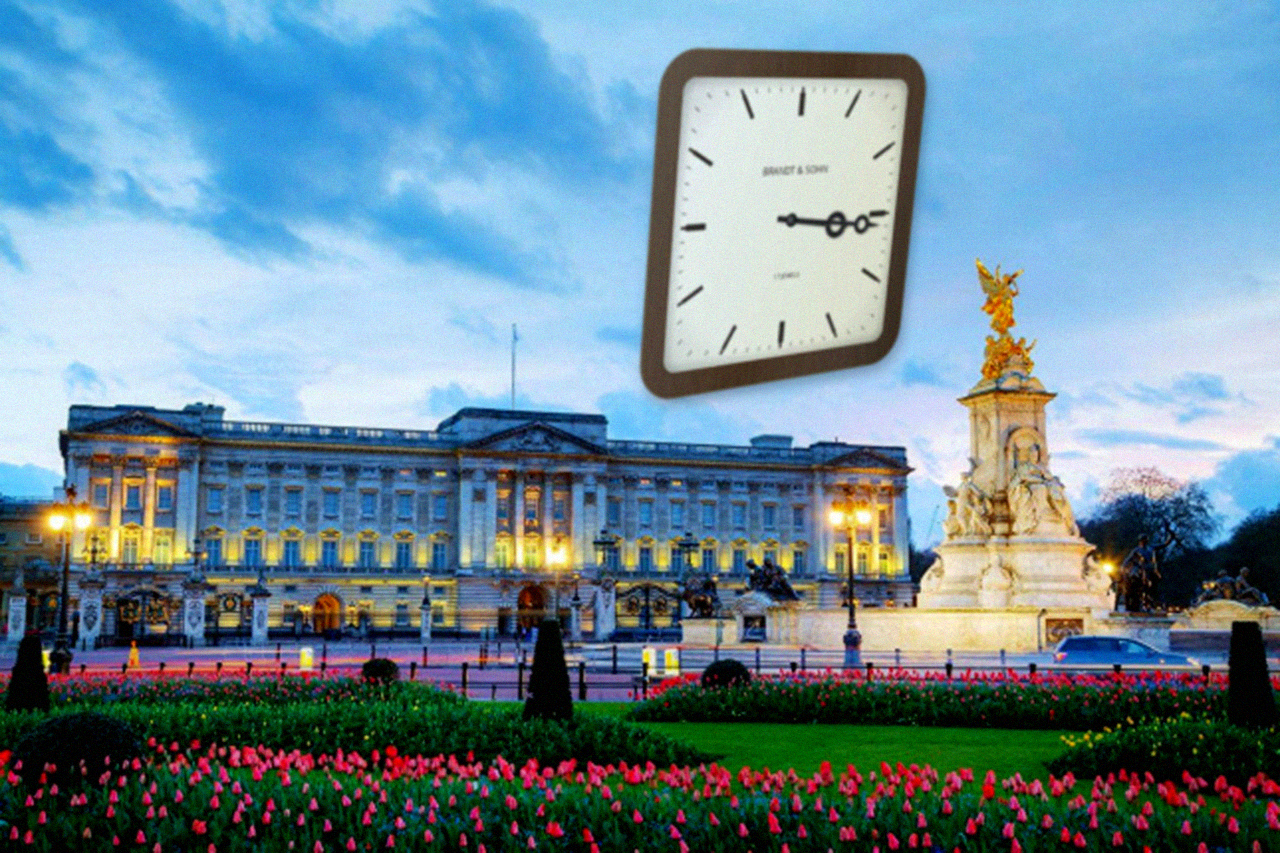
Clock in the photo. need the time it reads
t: 3:16
